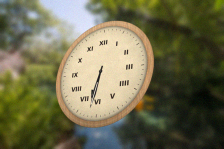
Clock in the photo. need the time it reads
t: 6:32
